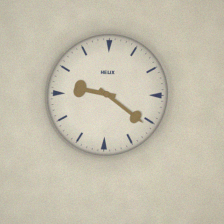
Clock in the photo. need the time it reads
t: 9:21
